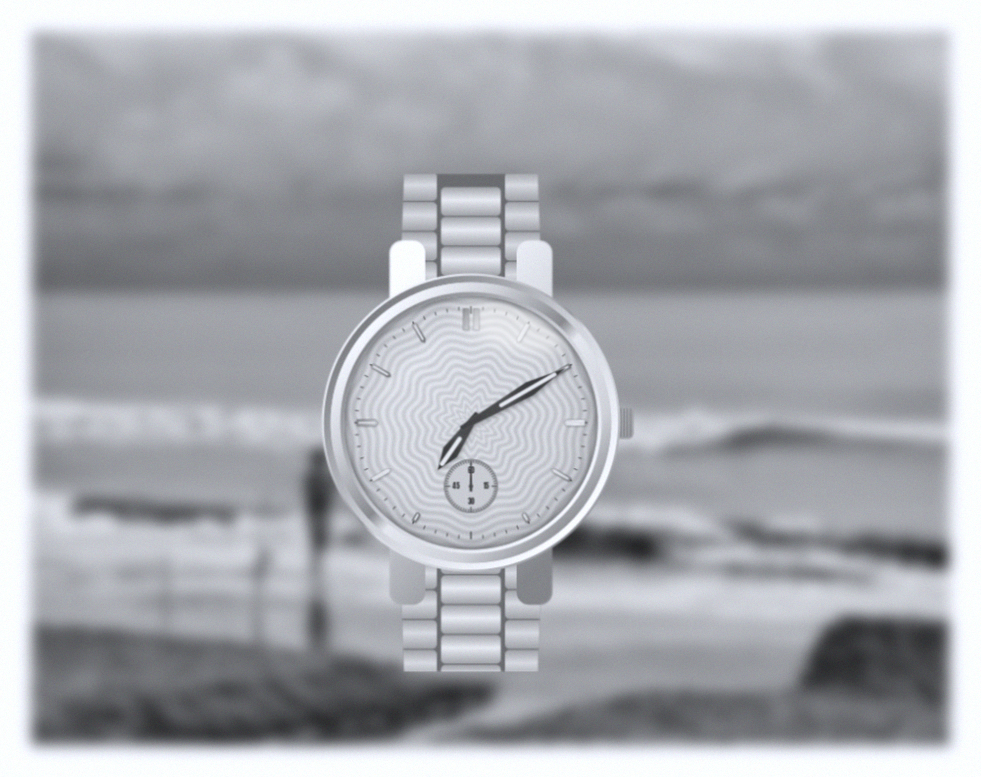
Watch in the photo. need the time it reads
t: 7:10
